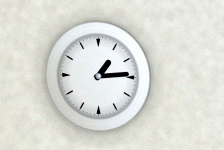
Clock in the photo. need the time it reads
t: 1:14
